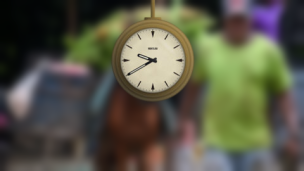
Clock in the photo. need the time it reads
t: 9:40
